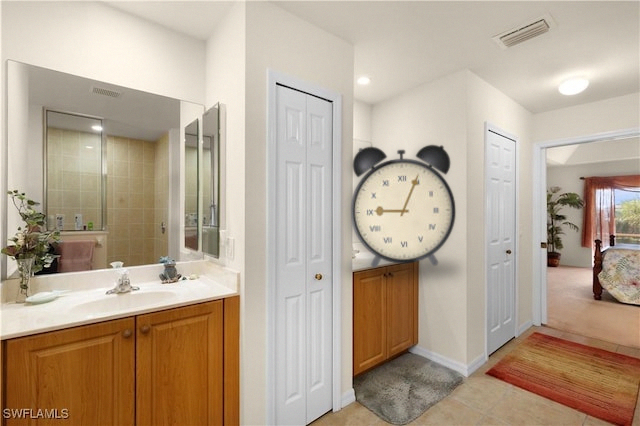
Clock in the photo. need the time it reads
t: 9:04
